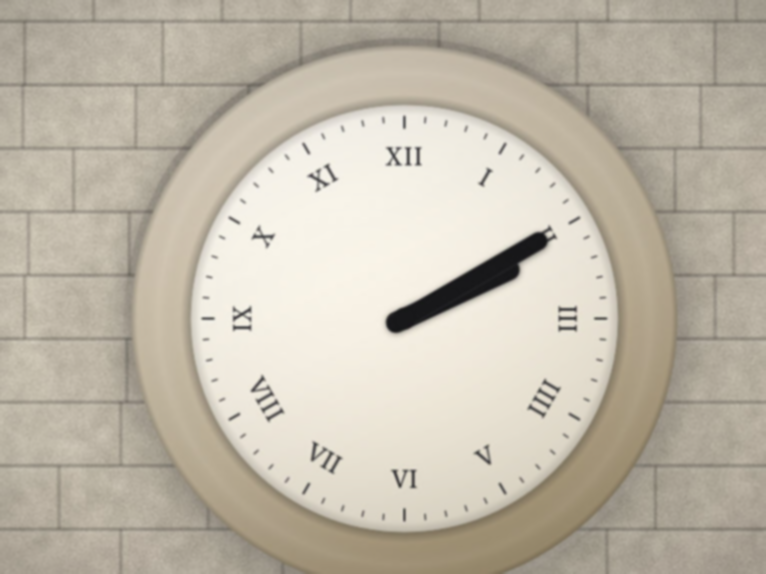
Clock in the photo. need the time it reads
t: 2:10
